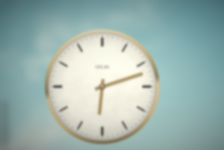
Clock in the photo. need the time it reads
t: 6:12
